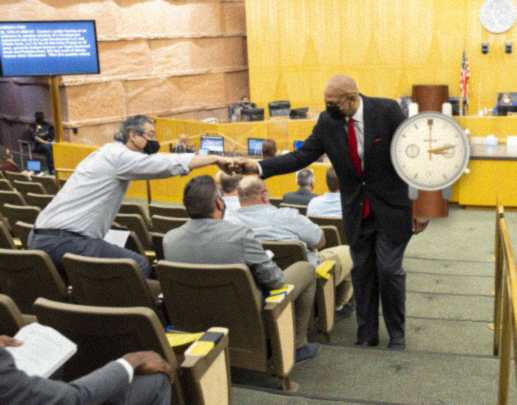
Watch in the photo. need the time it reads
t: 3:13
